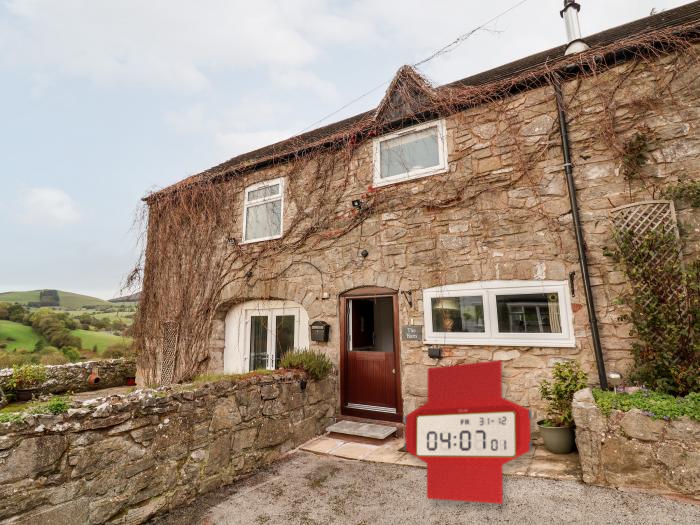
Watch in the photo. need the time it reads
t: 4:07:01
